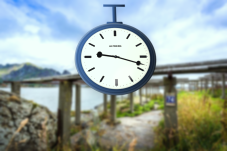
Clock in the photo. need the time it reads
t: 9:18
